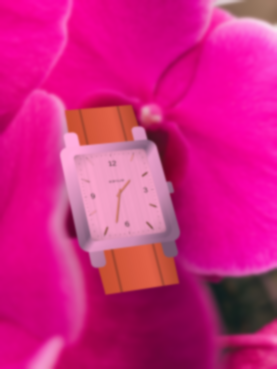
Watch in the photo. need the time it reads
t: 1:33
